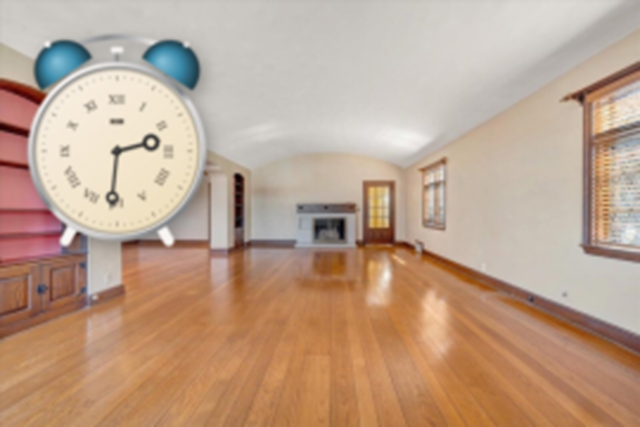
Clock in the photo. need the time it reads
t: 2:31
